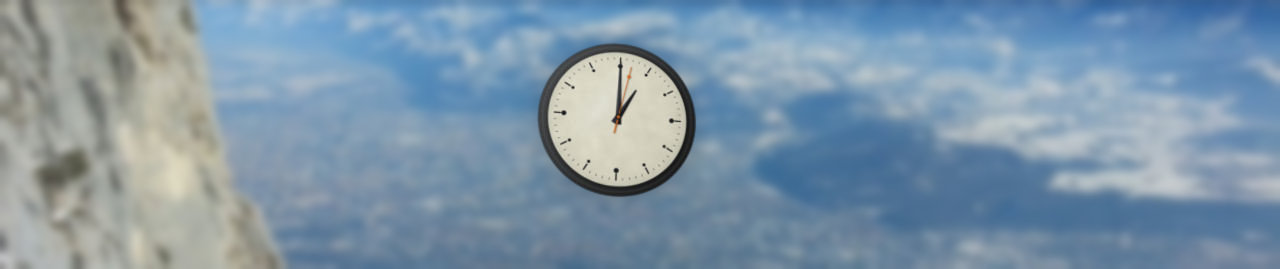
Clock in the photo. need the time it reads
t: 1:00:02
